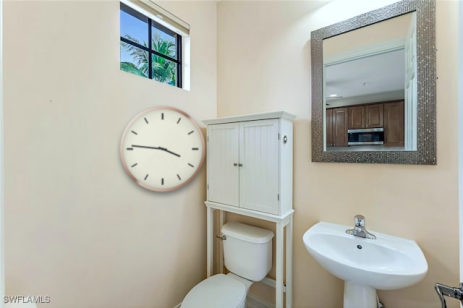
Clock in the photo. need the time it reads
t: 3:46
